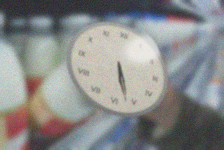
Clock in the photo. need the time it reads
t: 5:27
